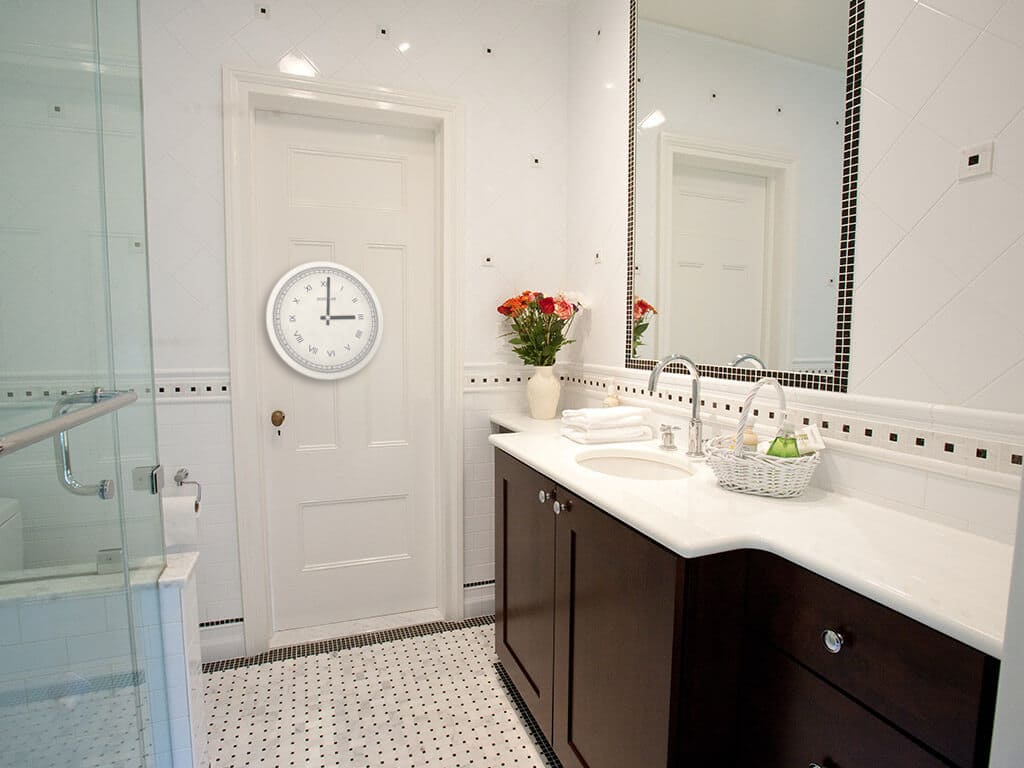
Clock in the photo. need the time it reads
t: 3:01
